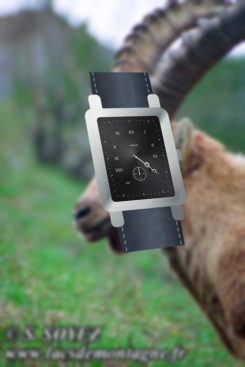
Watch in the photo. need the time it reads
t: 4:22
